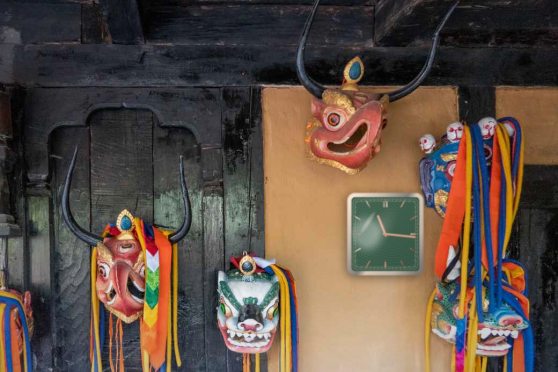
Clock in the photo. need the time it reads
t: 11:16
